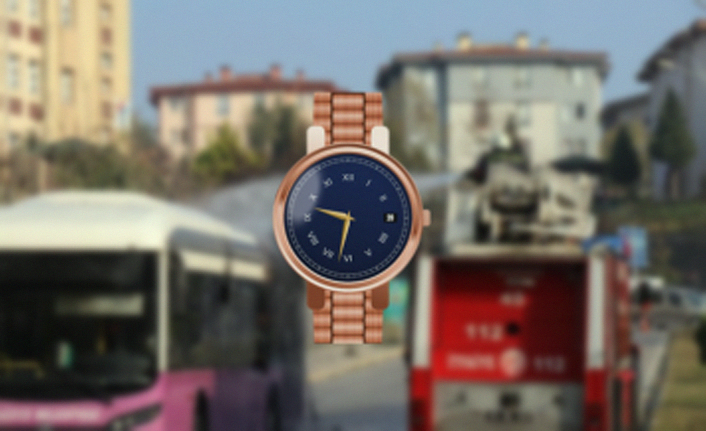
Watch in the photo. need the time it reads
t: 9:32
